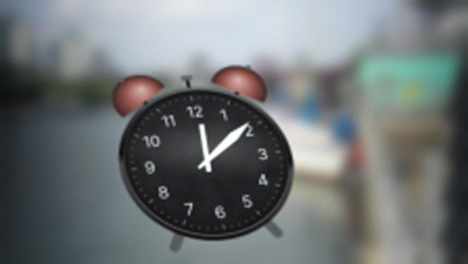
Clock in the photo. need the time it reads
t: 12:09
